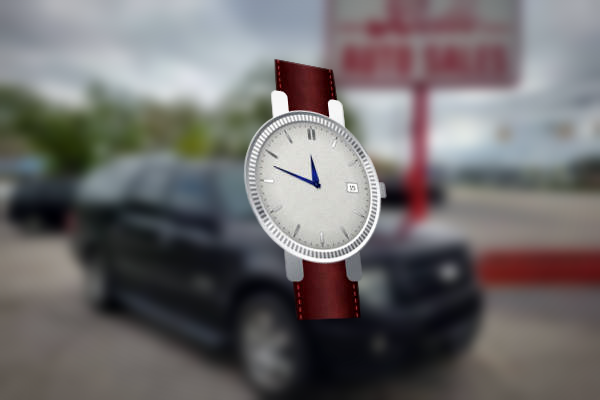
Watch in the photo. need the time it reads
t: 11:48
